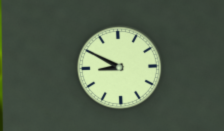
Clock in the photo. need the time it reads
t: 8:50
